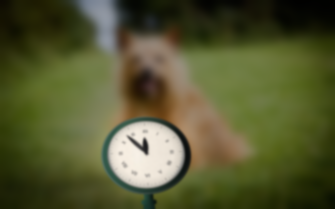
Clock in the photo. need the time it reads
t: 11:53
